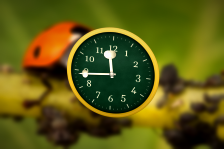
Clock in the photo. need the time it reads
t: 11:44
